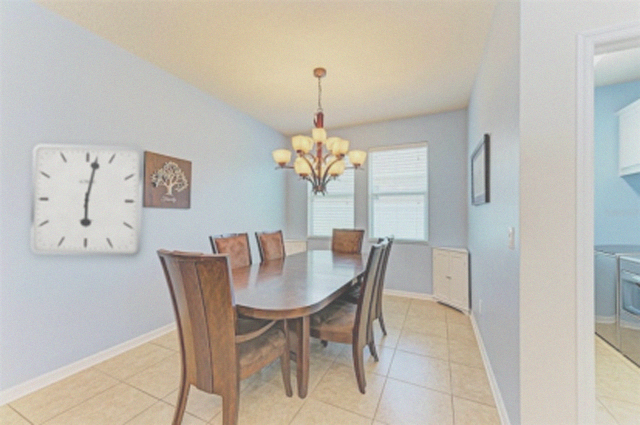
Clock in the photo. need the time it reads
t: 6:02
